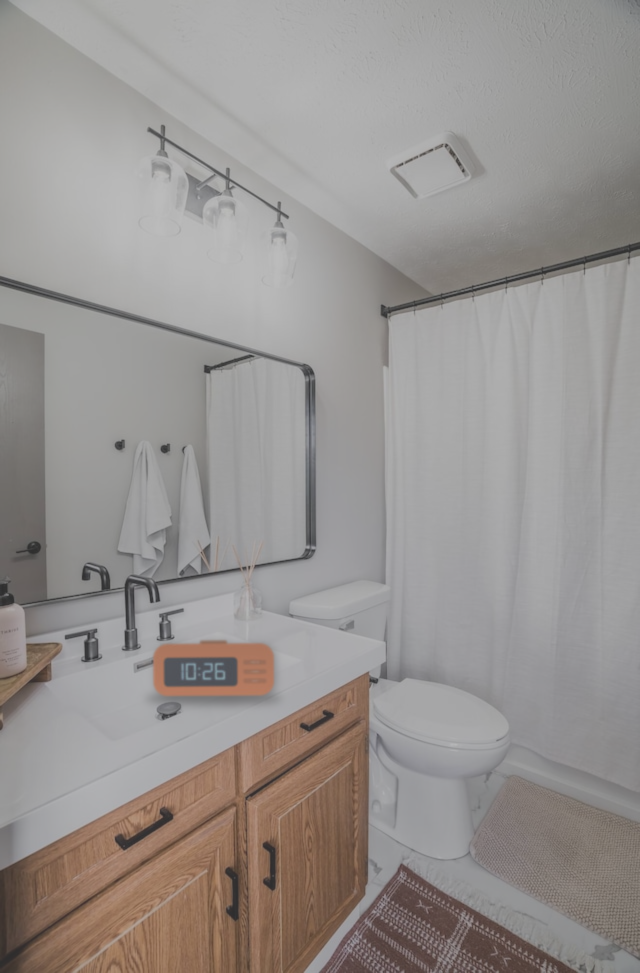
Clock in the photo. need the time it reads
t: 10:26
